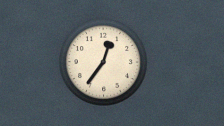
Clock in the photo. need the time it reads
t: 12:36
